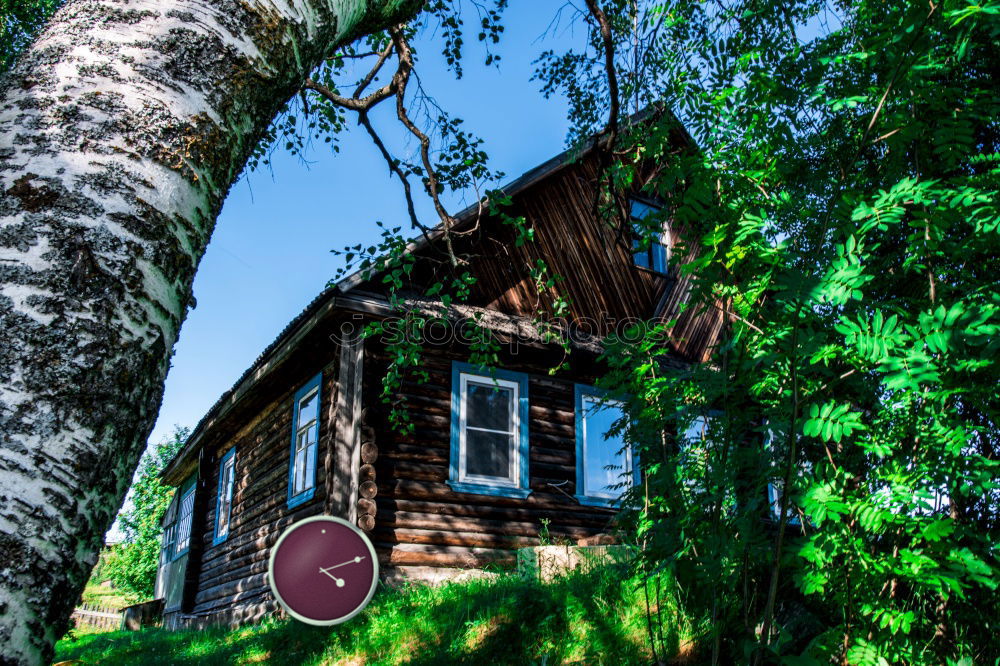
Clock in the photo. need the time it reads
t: 4:12
